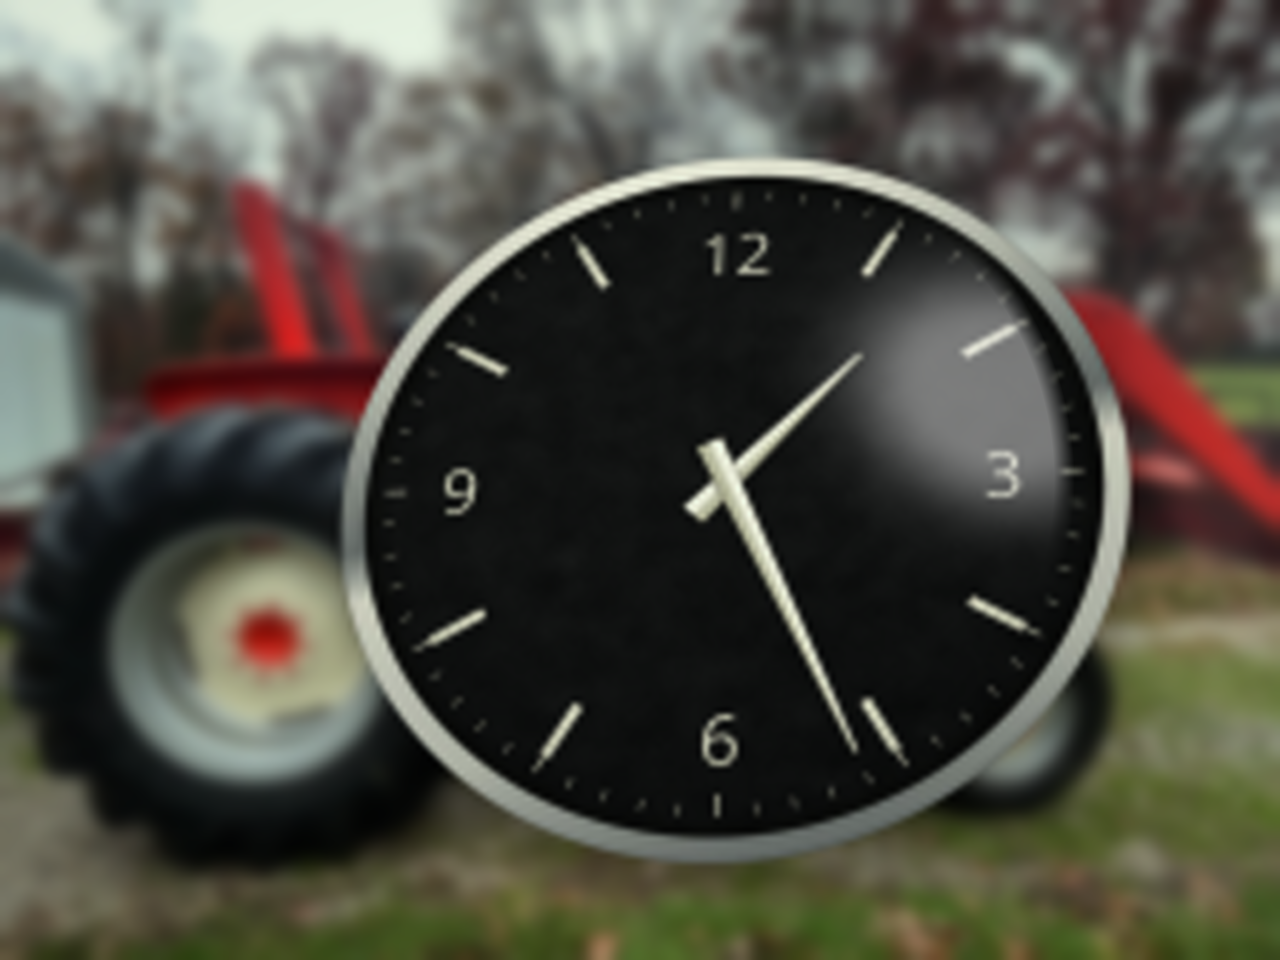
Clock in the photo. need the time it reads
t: 1:26
